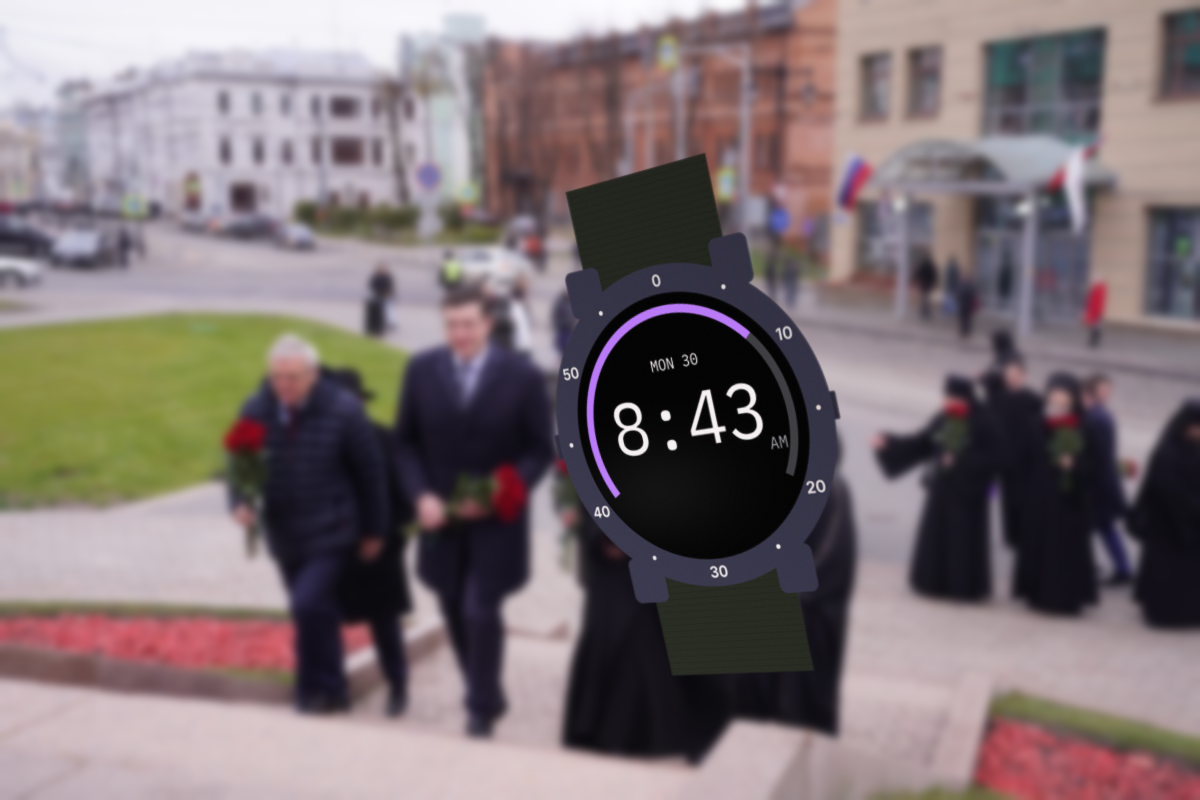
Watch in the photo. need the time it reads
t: 8:43
